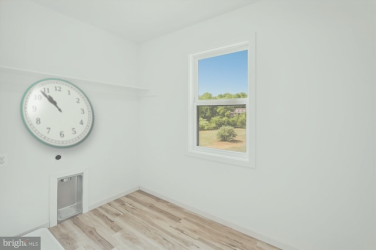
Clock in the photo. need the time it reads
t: 10:53
